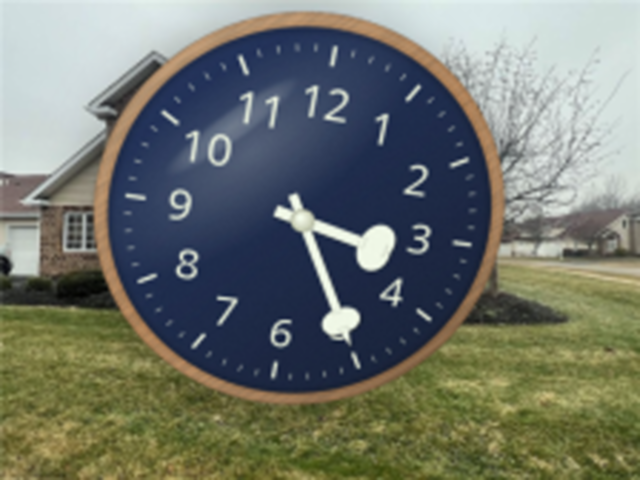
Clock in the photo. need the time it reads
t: 3:25
